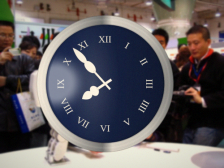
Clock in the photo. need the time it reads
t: 7:53
